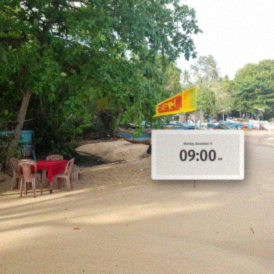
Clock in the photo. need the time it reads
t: 9:00
